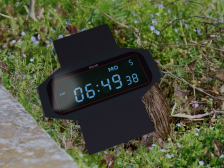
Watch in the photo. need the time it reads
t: 6:49:38
